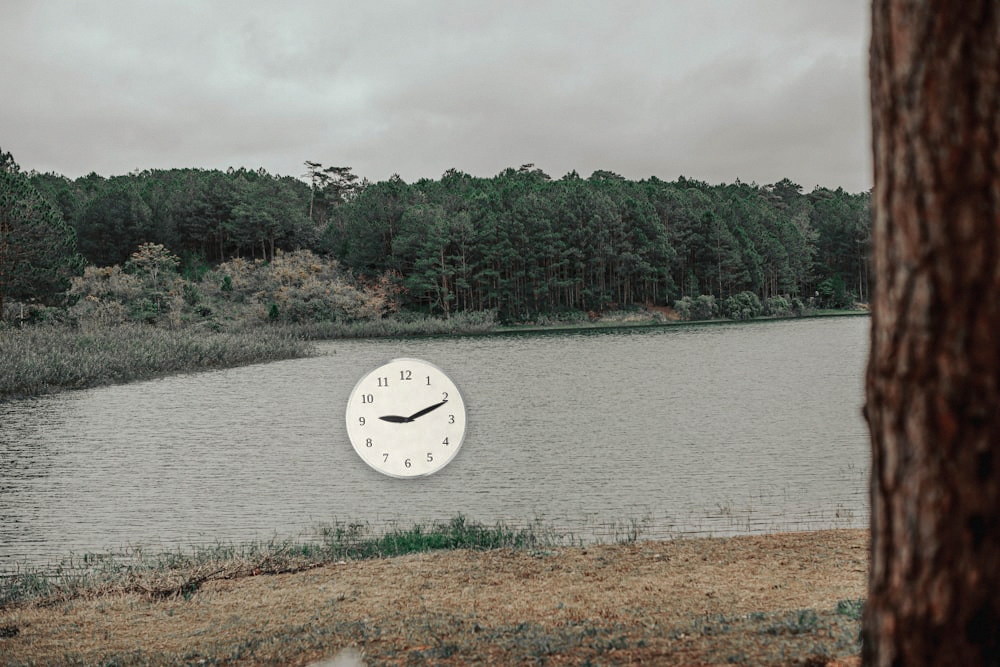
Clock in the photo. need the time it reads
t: 9:11
